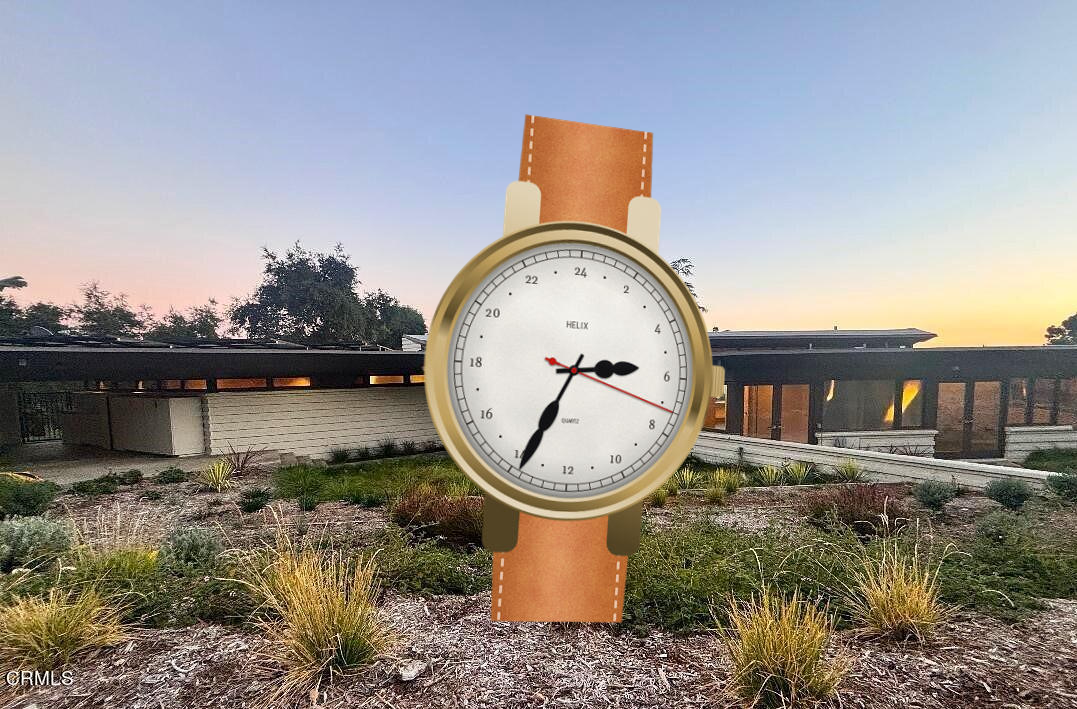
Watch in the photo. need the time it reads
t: 5:34:18
